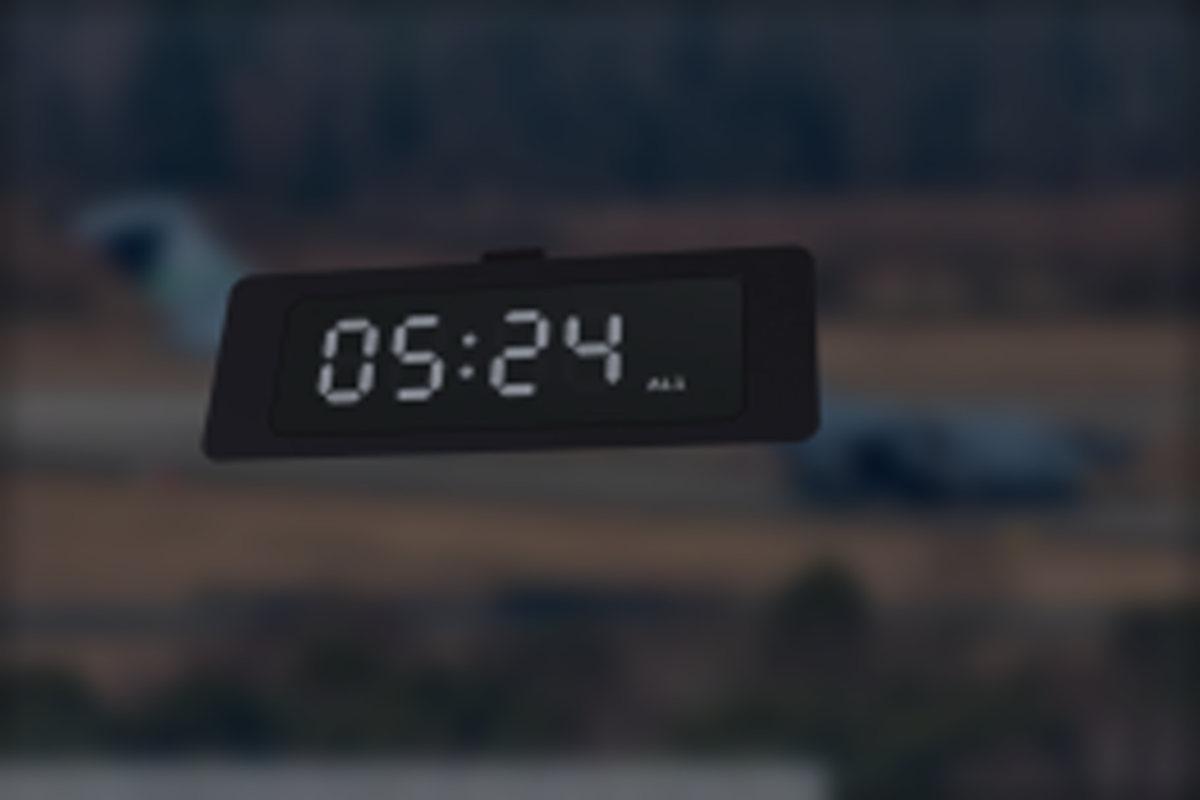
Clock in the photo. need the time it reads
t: 5:24
